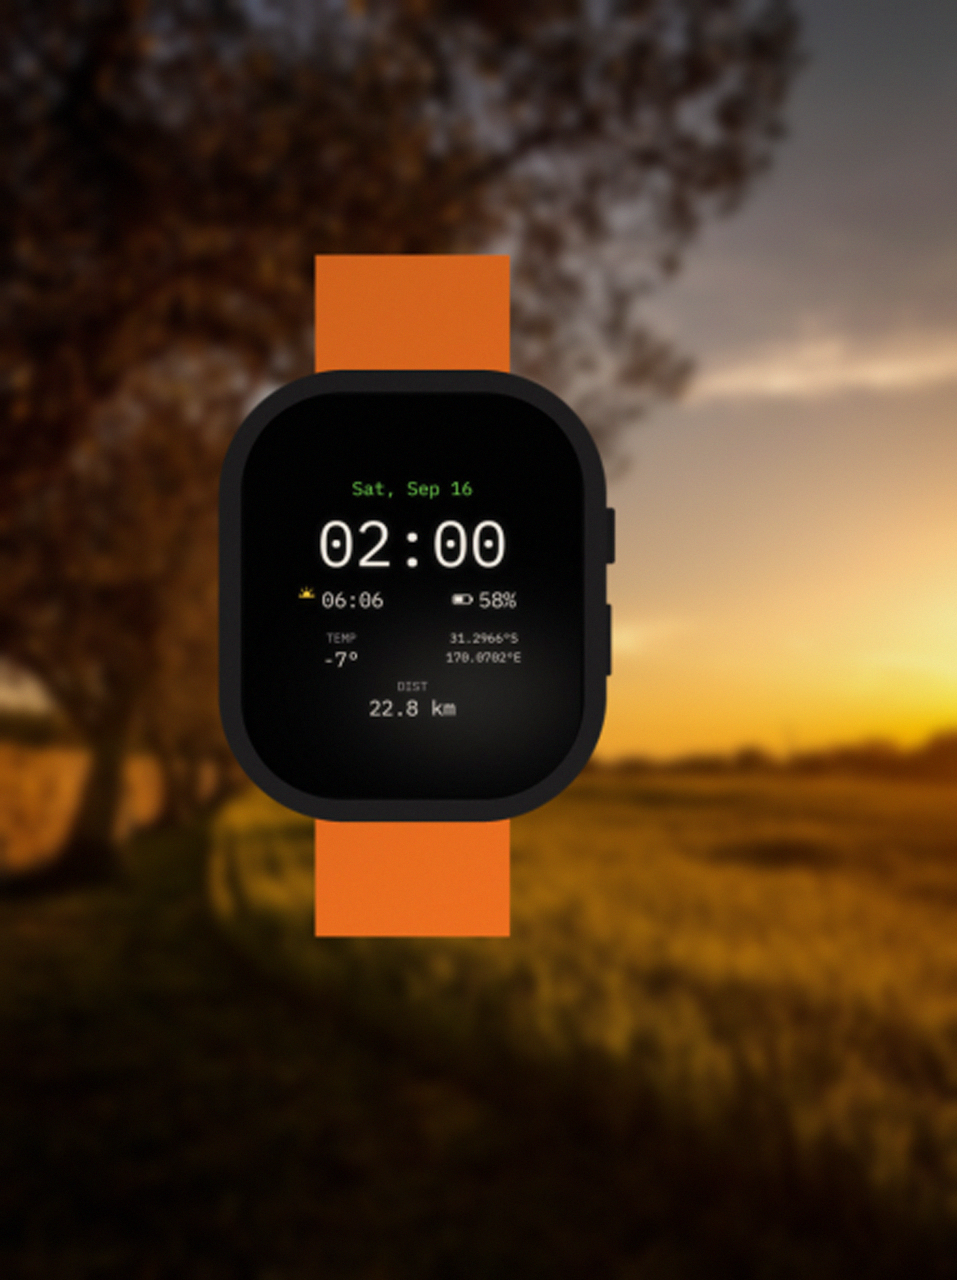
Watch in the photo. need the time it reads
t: 2:00
